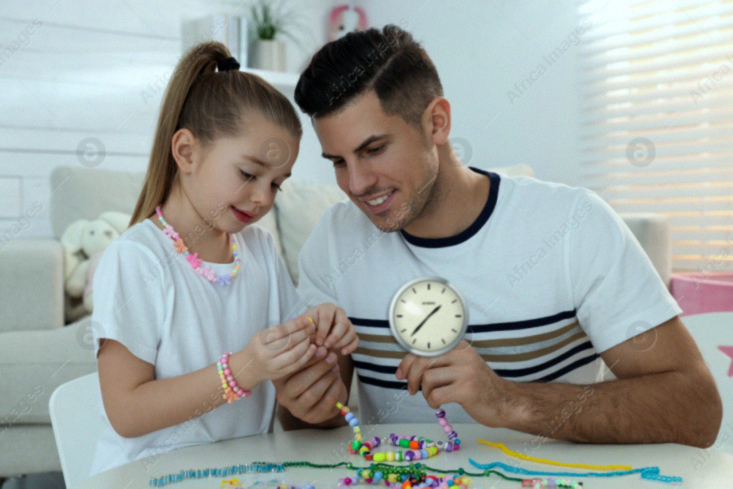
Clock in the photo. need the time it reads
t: 1:37
